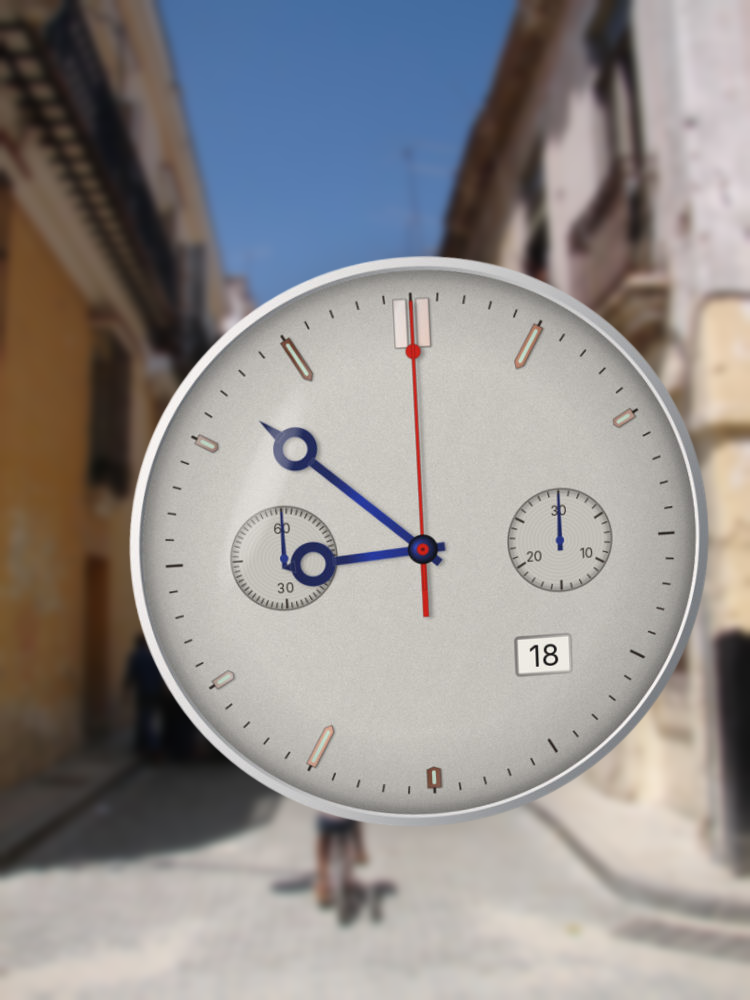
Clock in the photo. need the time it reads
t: 8:52:00
